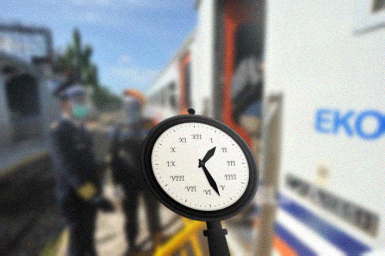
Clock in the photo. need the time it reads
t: 1:27
